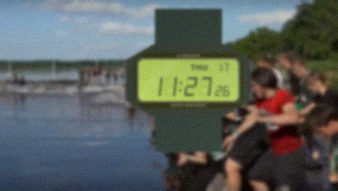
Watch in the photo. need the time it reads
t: 11:27
